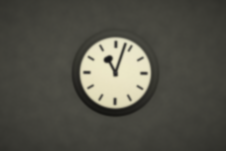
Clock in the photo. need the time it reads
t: 11:03
